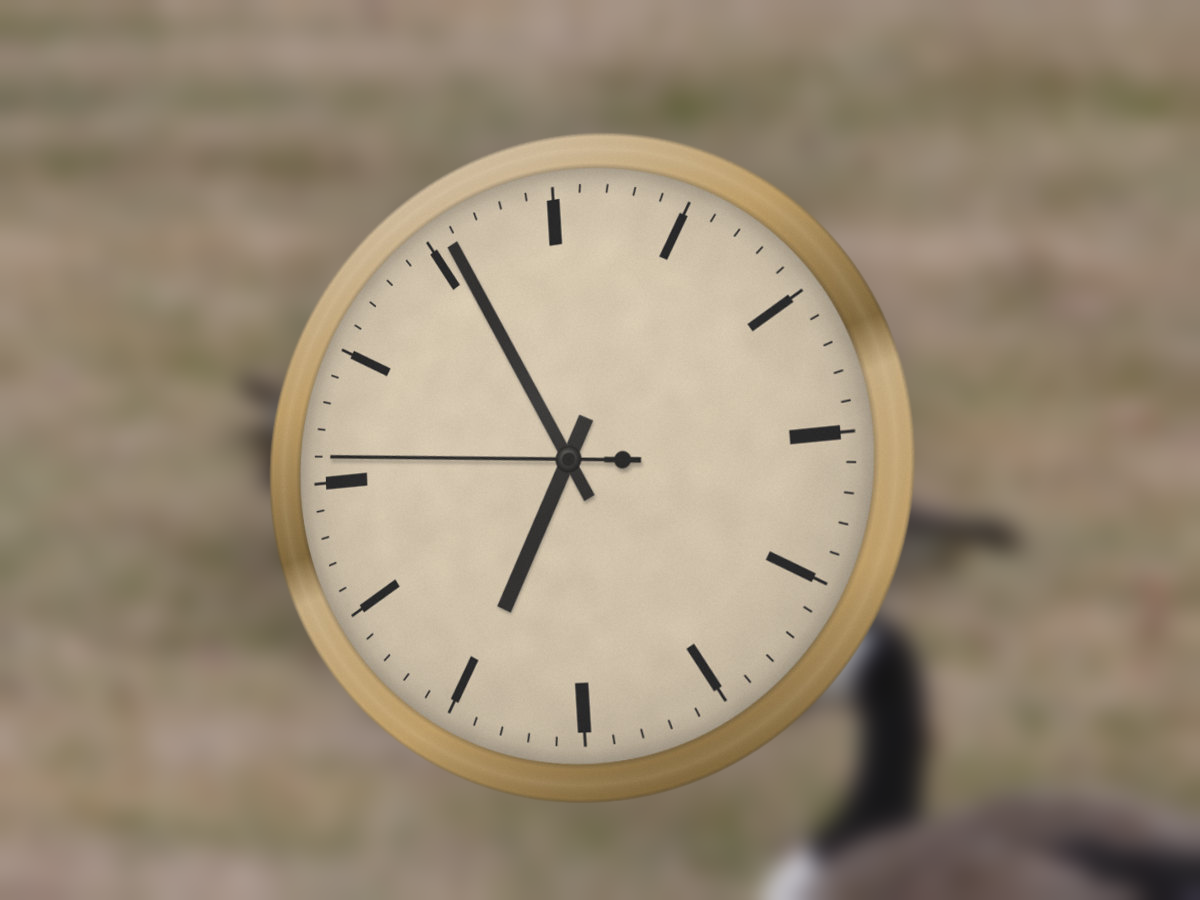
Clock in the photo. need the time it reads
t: 6:55:46
